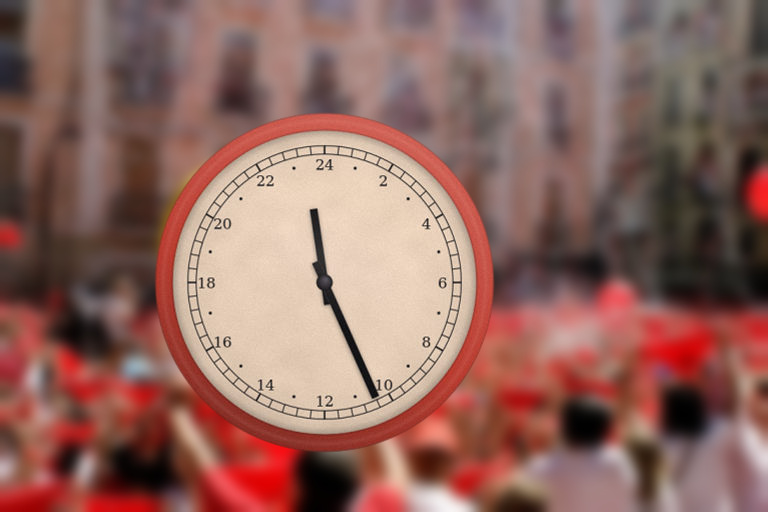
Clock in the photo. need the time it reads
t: 23:26
